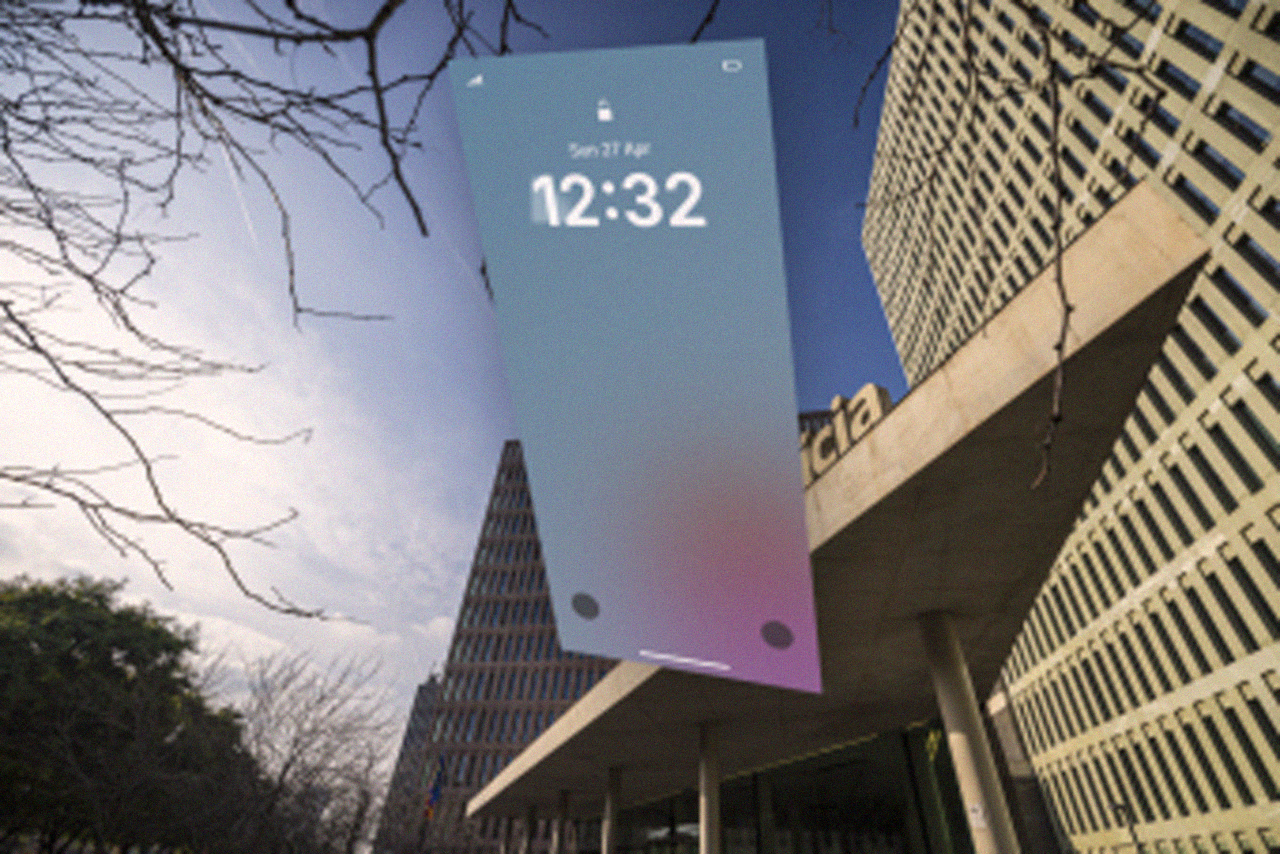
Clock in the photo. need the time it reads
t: 12:32
